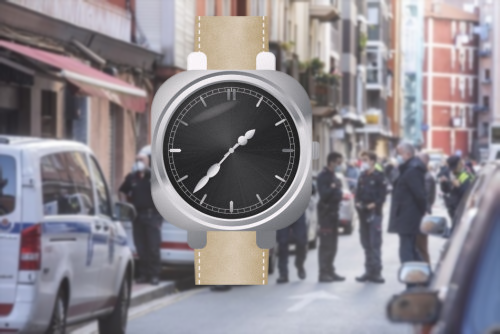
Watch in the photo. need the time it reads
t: 1:37
